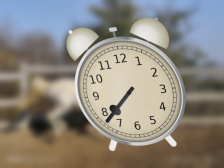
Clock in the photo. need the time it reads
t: 7:38
